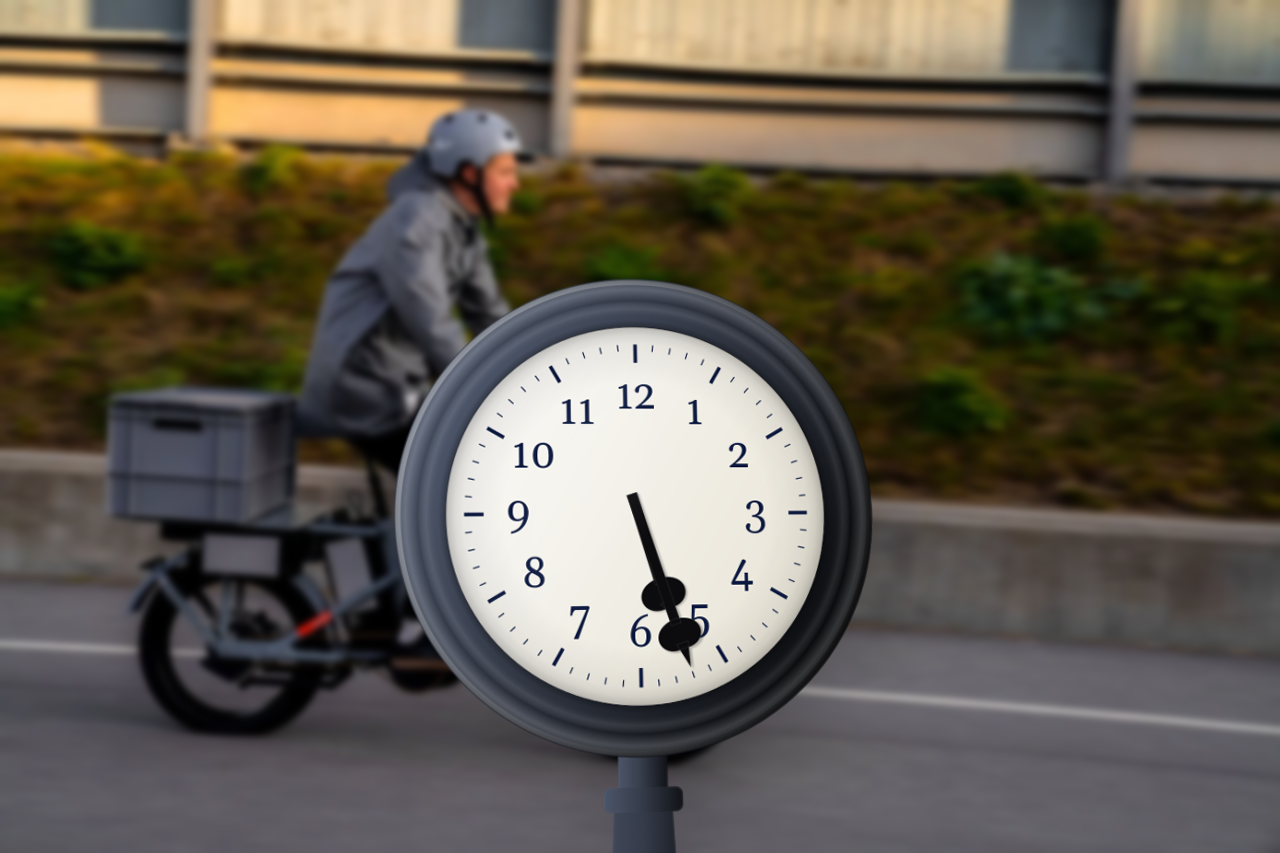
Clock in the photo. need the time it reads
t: 5:27
